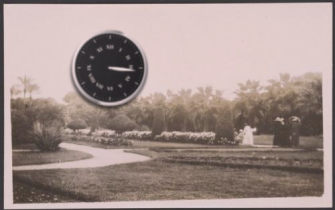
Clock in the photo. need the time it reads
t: 3:16
